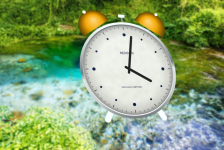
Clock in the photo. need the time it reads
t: 4:02
